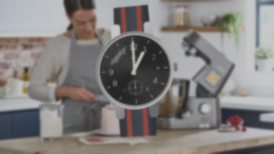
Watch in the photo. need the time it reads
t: 1:00
